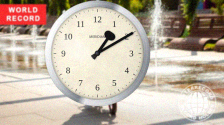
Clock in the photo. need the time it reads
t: 1:10
